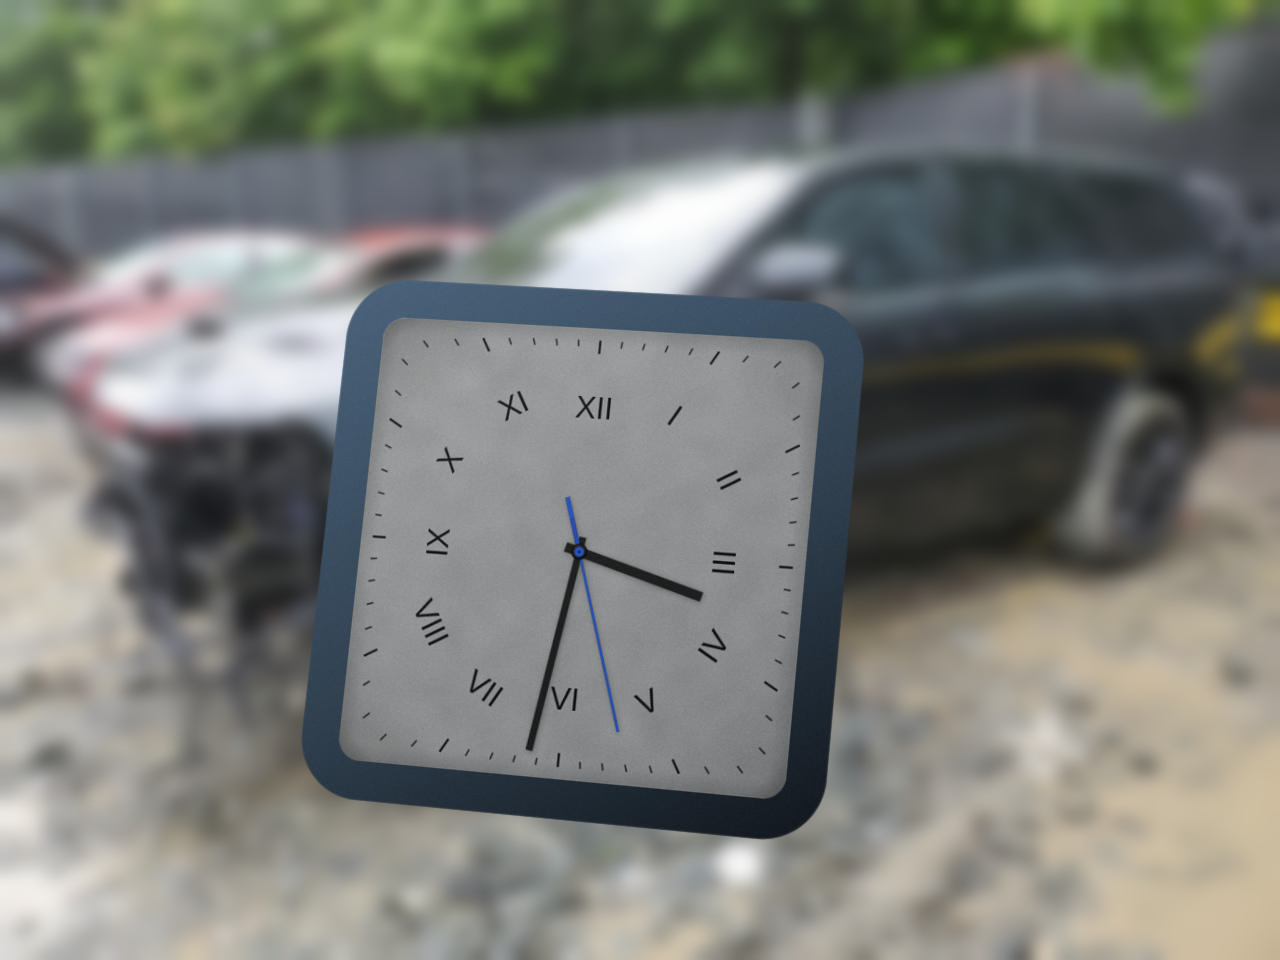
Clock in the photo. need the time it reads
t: 3:31:27
